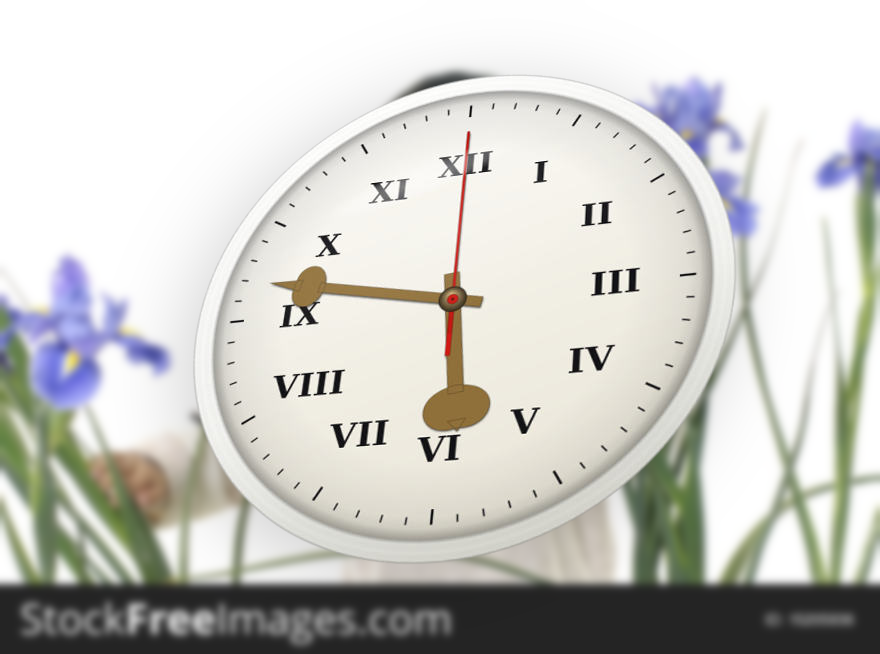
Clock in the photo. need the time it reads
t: 5:47:00
